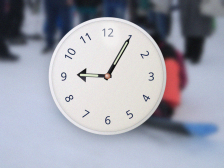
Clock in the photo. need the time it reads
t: 9:05
